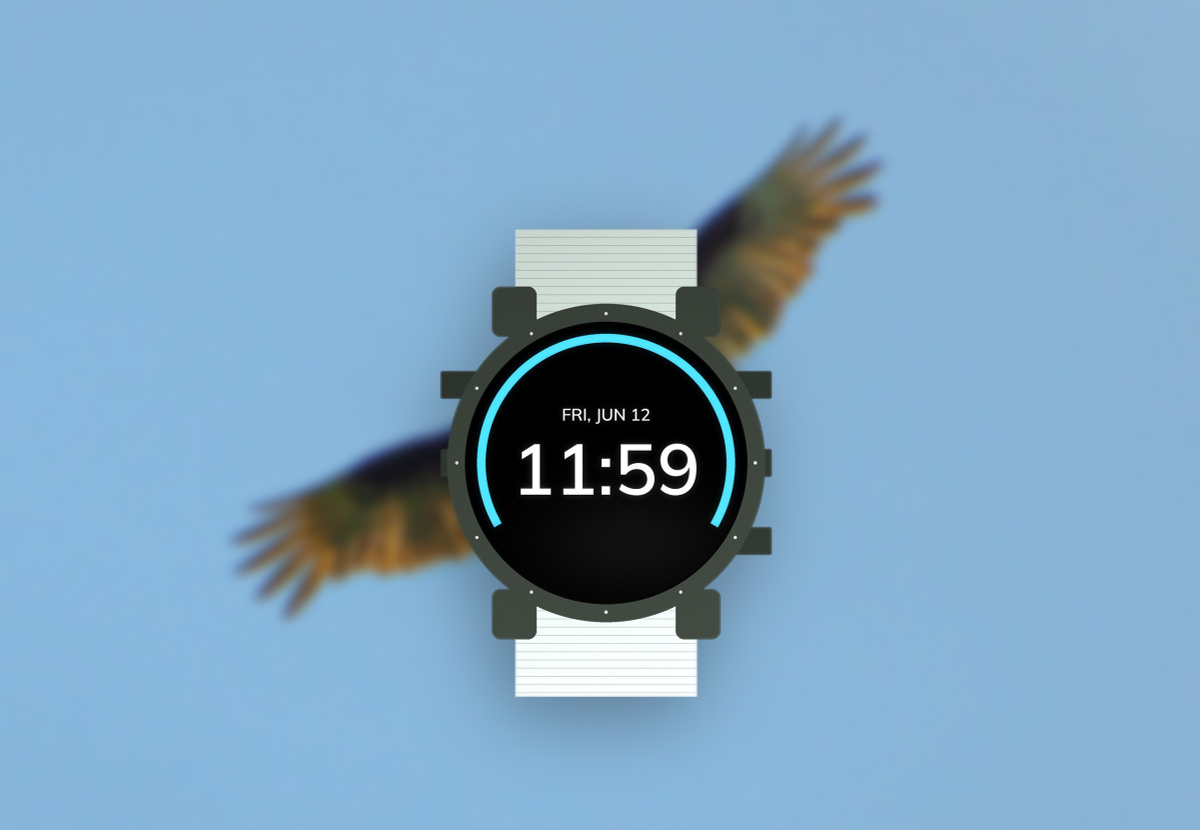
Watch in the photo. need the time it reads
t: 11:59
